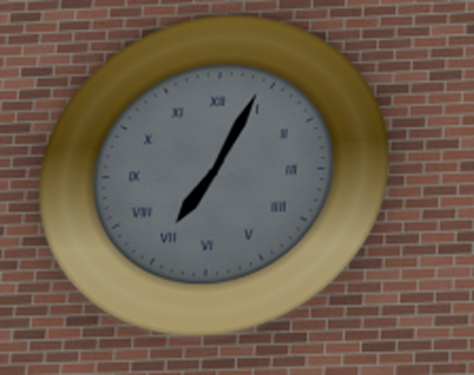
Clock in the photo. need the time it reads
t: 7:04
